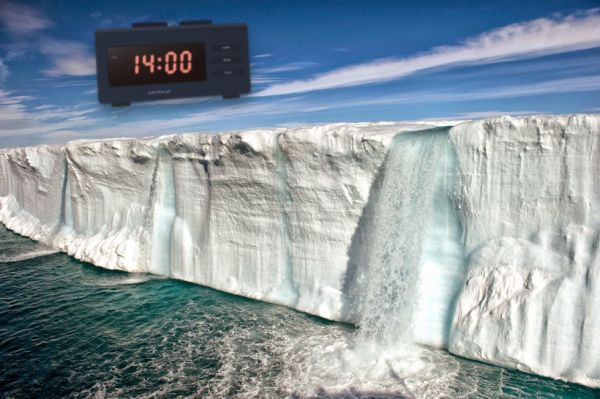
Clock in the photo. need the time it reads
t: 14:00
